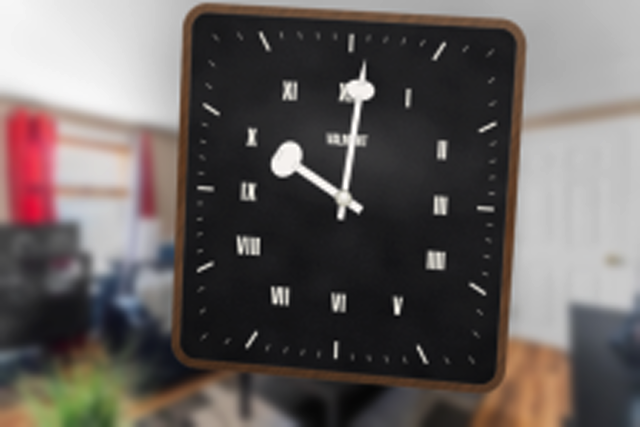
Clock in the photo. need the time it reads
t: 10:01
